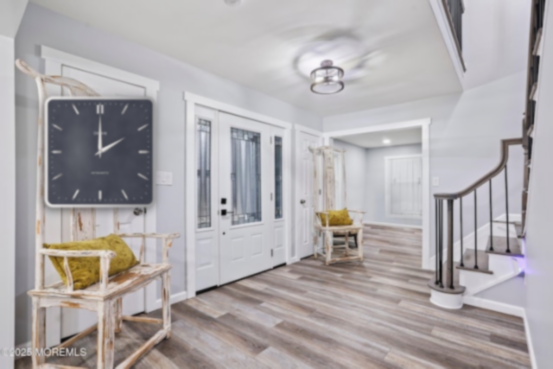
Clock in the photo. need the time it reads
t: 2:00
